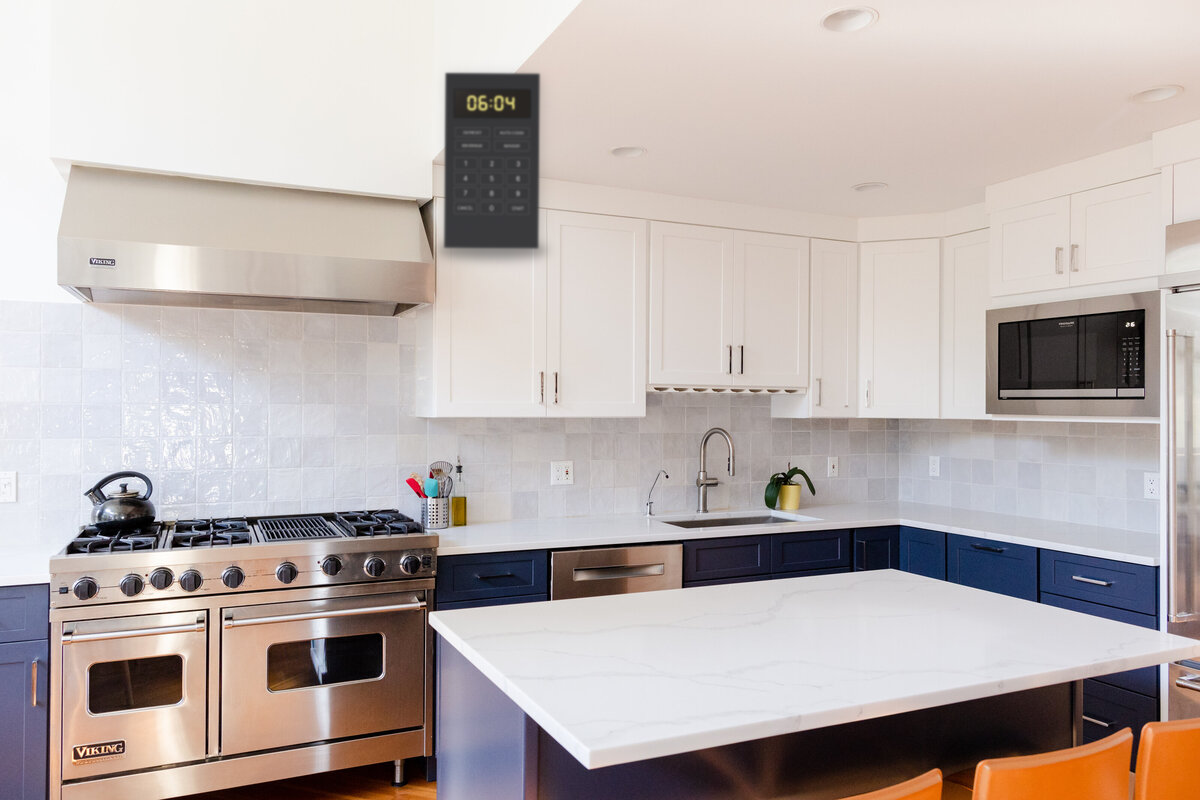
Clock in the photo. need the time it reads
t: 6:04
